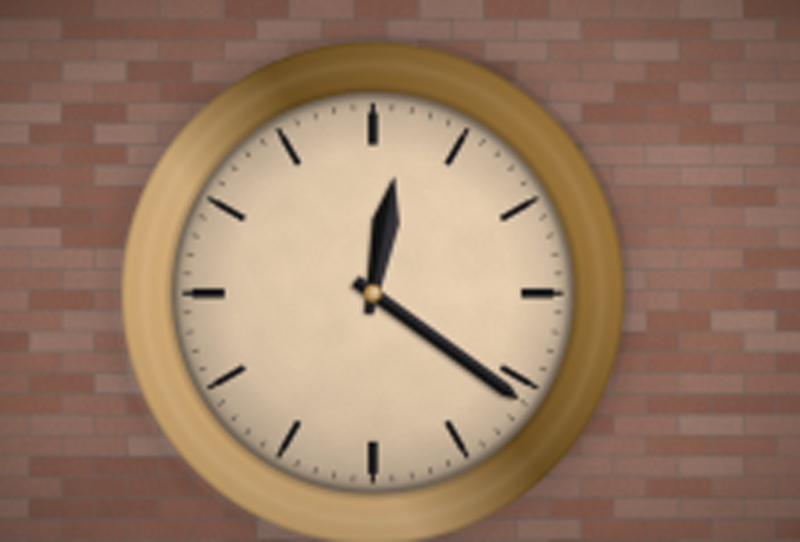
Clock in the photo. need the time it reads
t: 12:21
